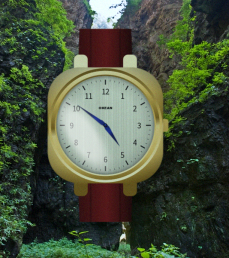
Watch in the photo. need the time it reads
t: 4:51
